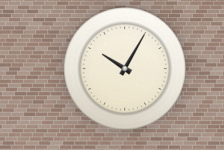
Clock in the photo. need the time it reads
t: 10:05
